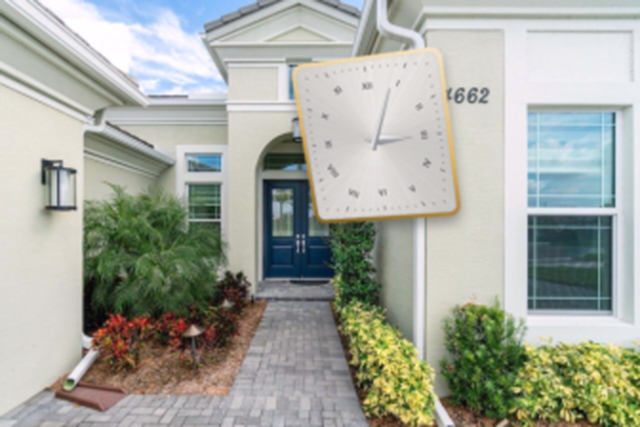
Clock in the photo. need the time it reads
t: 3:04
